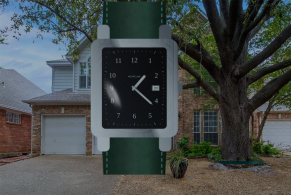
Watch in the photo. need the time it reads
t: 1:22
